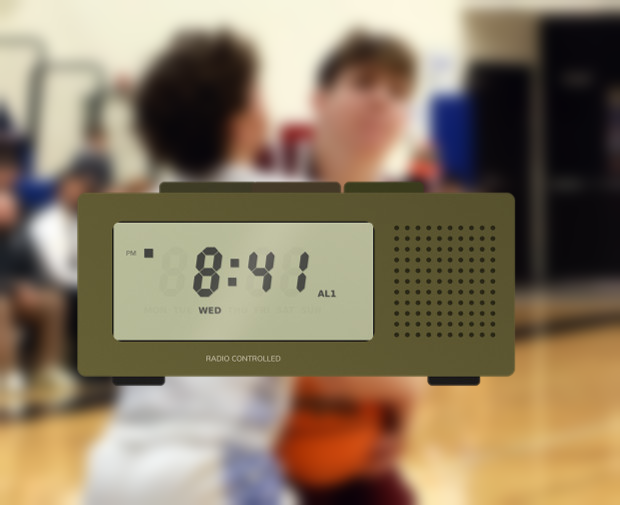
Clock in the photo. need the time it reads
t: 8:41
